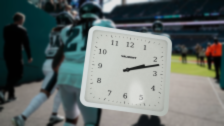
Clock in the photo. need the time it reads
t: 2:12
